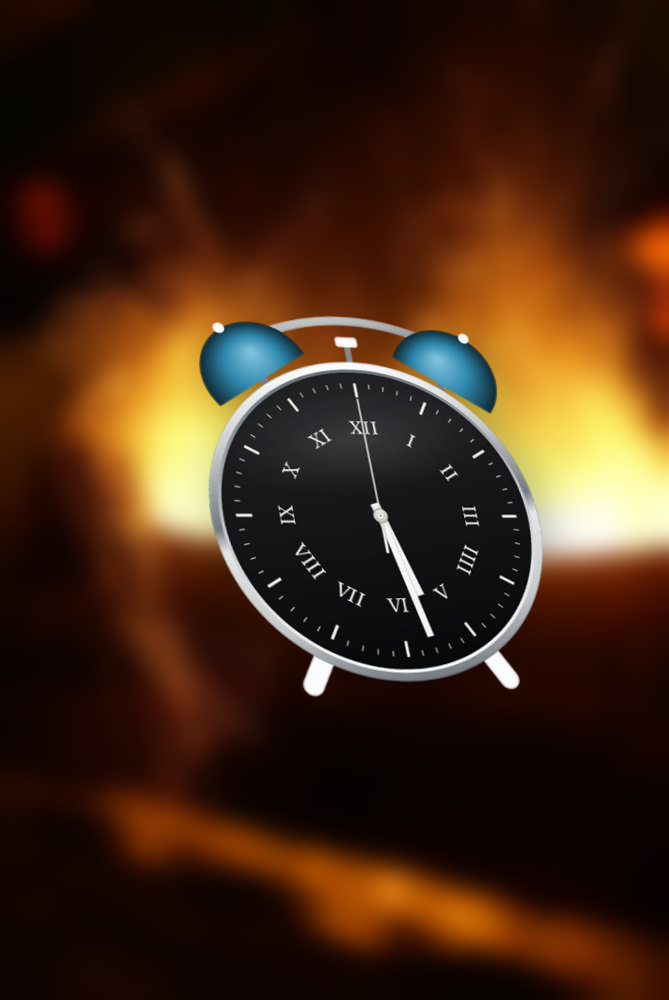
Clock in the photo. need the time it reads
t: 5:28:00
